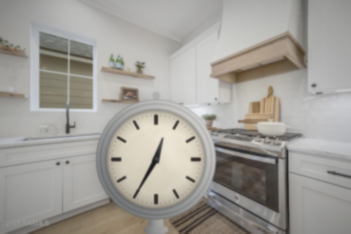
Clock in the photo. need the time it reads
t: 12:35
